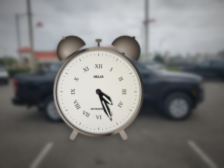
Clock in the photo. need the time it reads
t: 4:26
